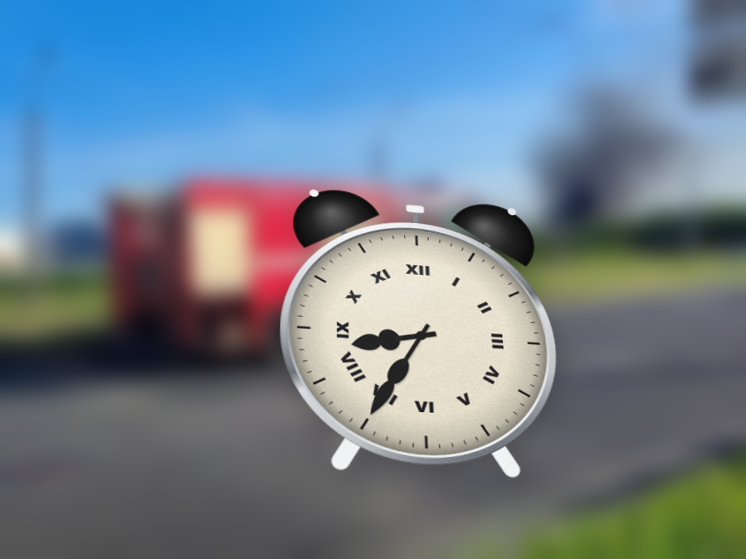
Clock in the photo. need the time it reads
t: 8:35
